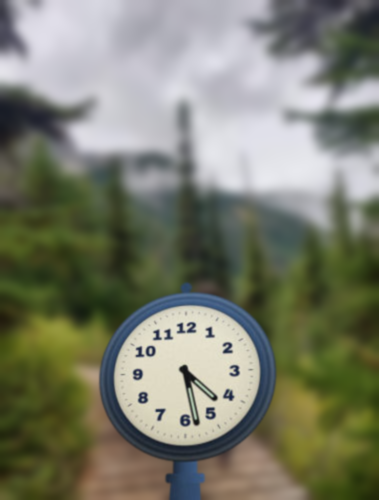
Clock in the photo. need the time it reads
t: 4:28
